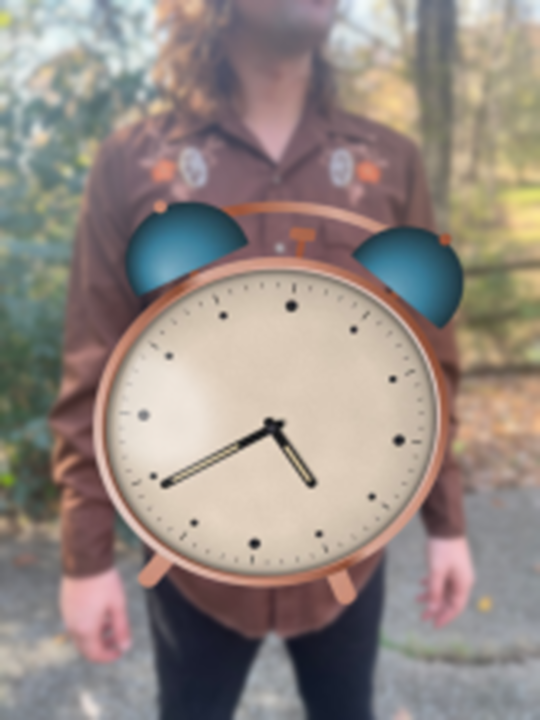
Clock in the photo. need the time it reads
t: 4:39
